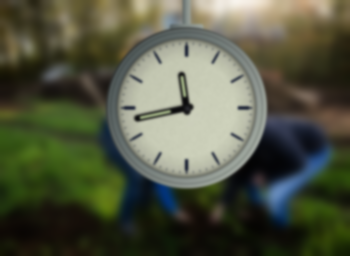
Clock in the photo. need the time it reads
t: 11:43
